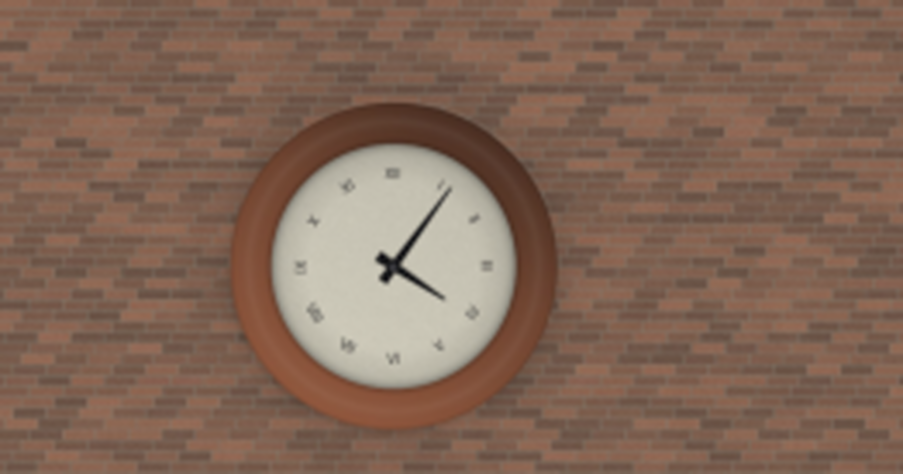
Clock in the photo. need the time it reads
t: 4:06
